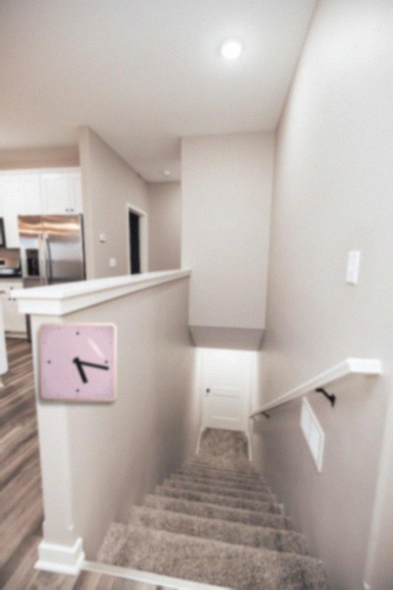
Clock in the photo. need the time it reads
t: 5:17
